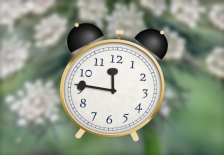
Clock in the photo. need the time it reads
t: 11:46
